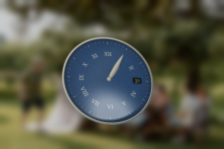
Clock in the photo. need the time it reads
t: 1:05
